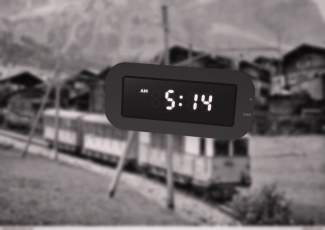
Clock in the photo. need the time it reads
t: 5:14
